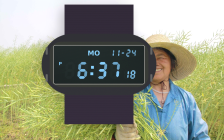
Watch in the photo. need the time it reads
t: 6:37:18
